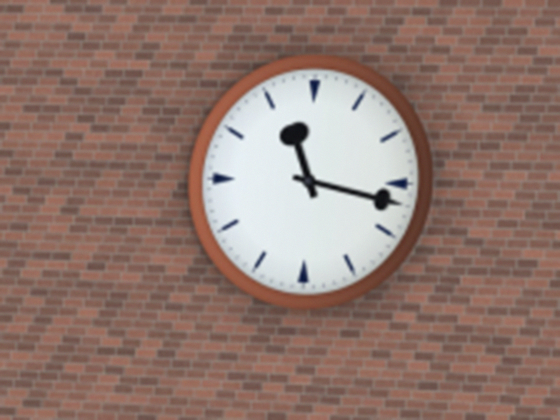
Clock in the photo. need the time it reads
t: 11:17
